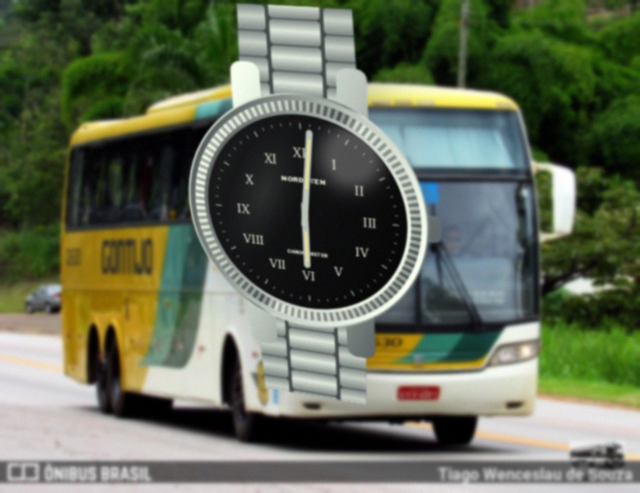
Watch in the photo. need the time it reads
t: 6:01
